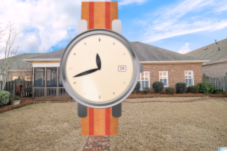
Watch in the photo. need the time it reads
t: 11:42
